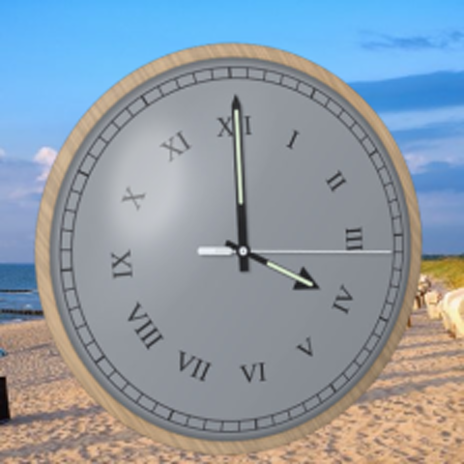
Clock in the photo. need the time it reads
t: 4:00:16
